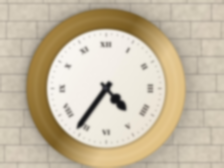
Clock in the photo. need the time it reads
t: 4:36
